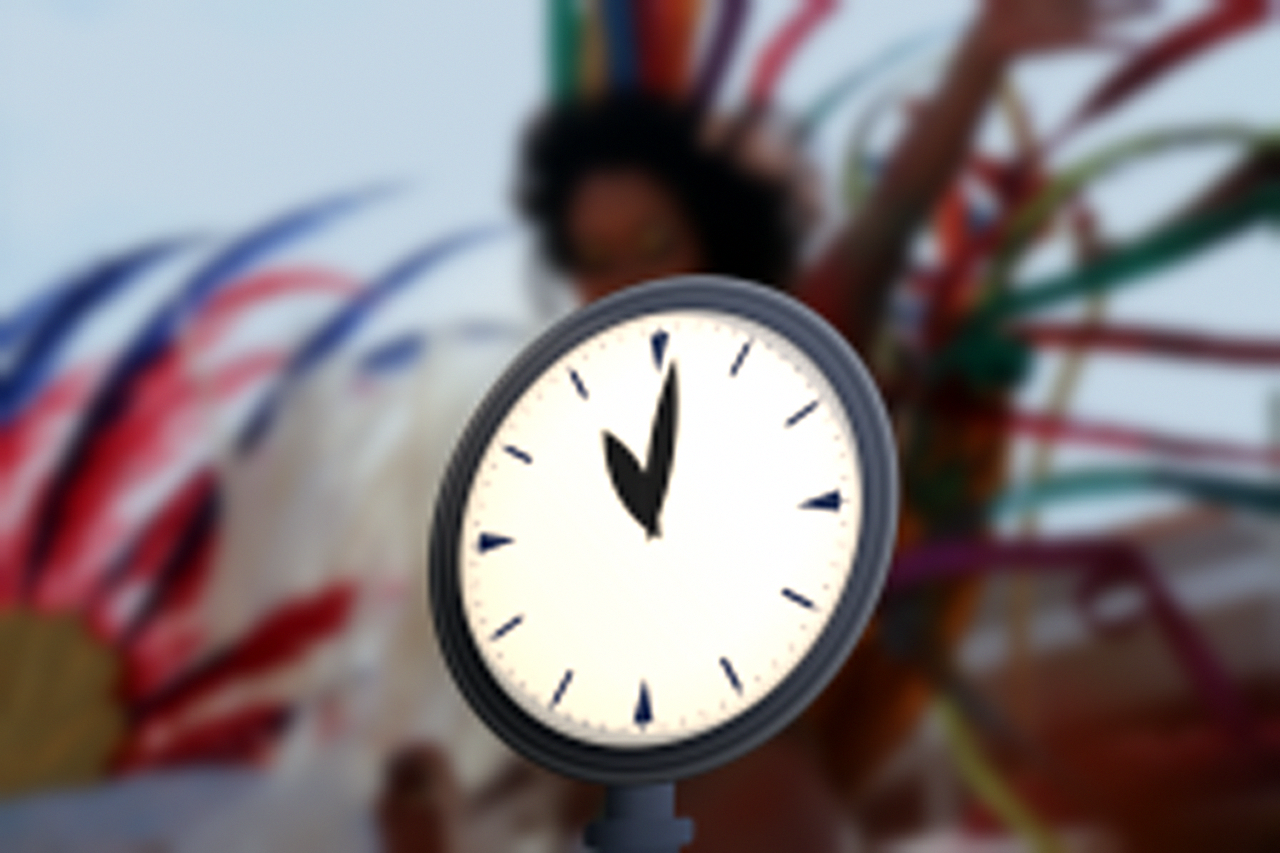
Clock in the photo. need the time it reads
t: 11:01
